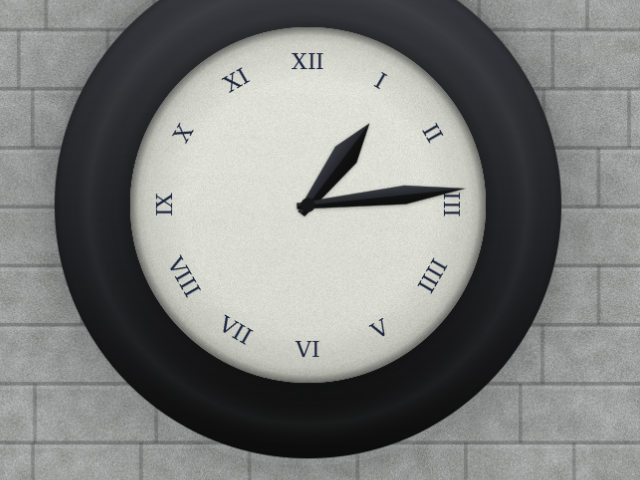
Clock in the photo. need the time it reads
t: 1:14
